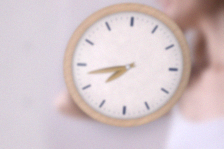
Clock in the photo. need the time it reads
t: 7:43
